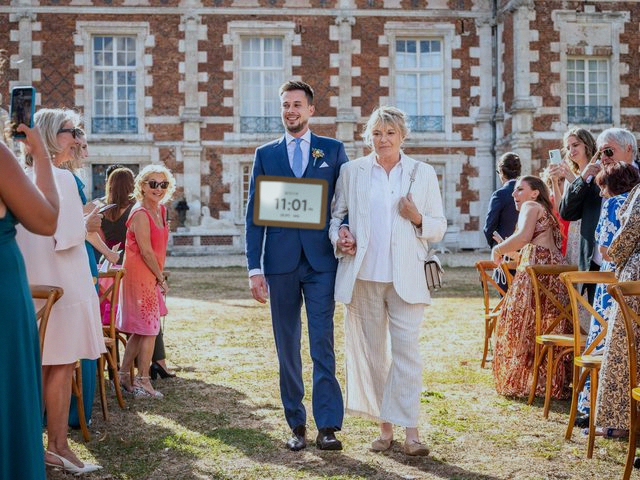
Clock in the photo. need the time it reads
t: 11:01
